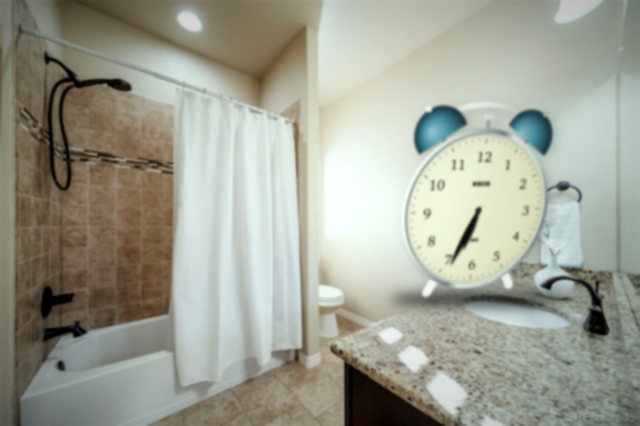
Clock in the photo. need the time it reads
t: 6:34
